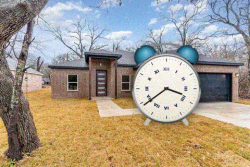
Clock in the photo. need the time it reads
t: 3:39
